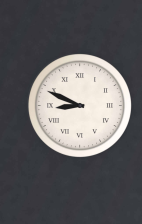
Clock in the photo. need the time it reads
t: 8:49
